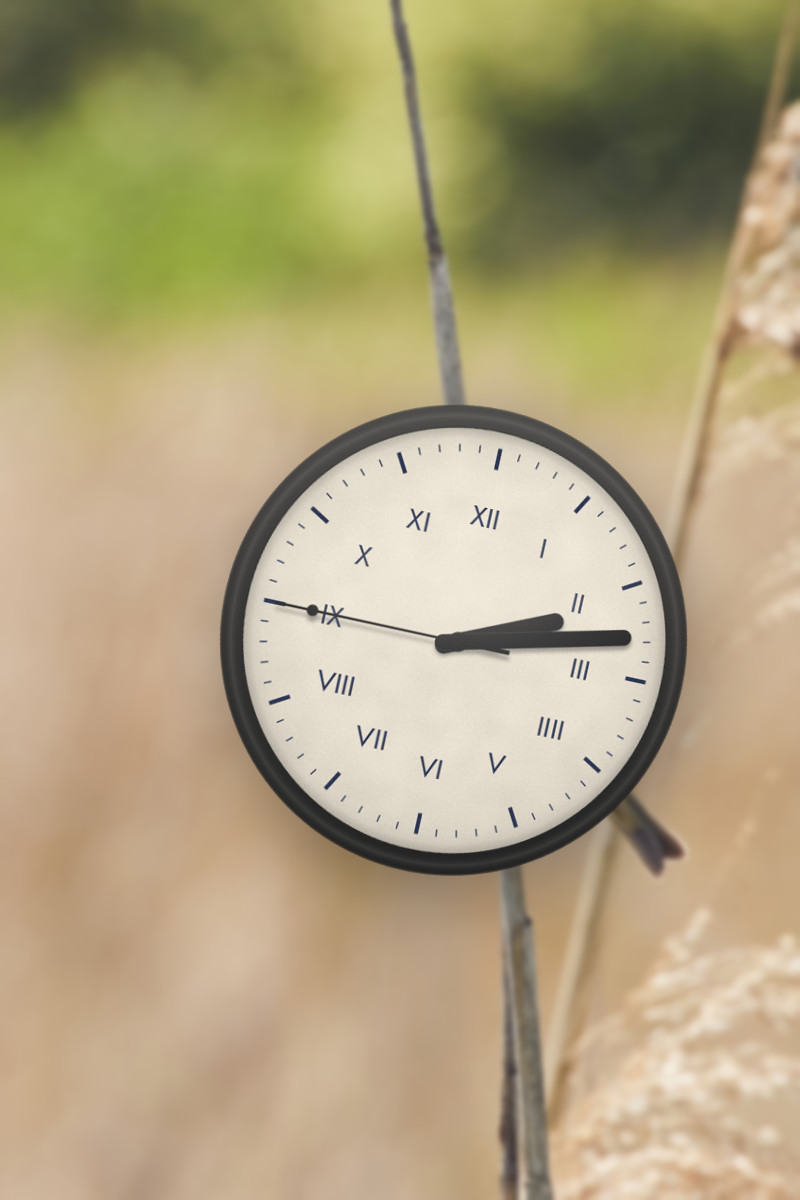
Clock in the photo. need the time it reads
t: 2:12:45
